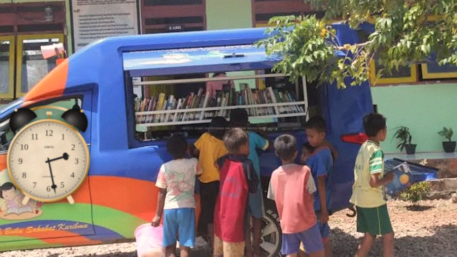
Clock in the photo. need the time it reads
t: 2:28
